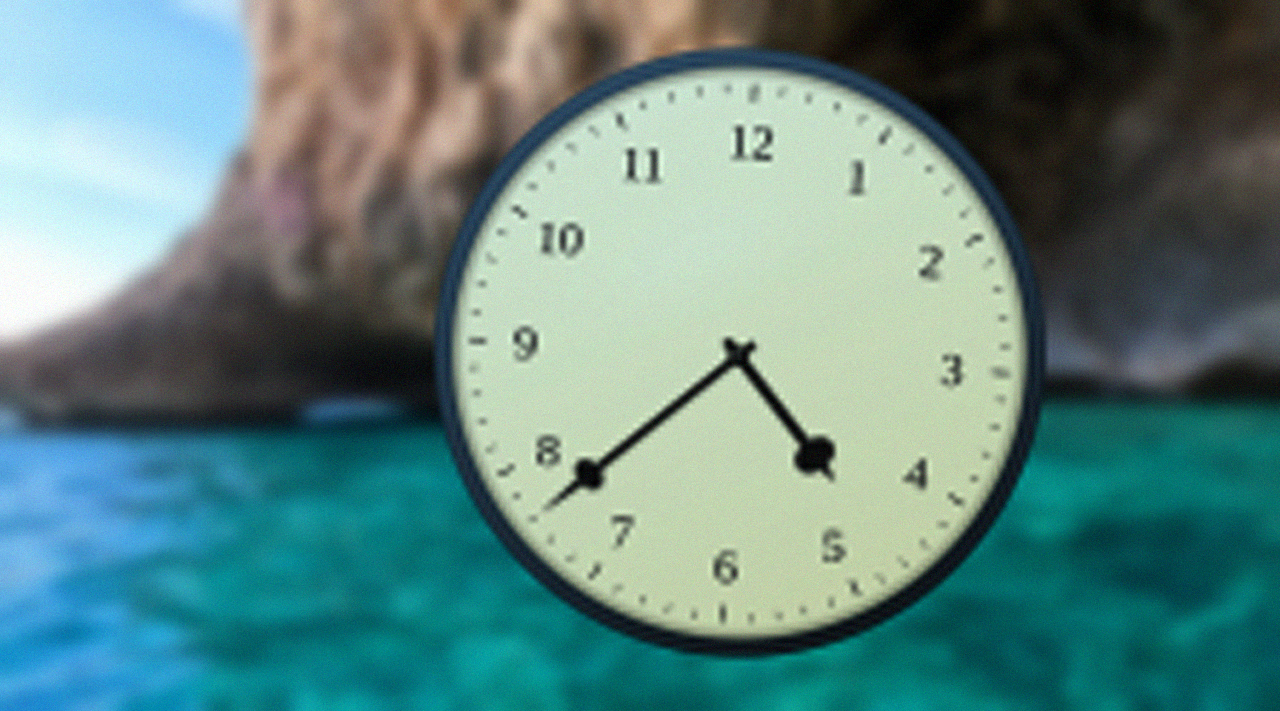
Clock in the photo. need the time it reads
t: 4:38
